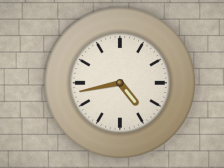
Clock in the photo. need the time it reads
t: 4:43
